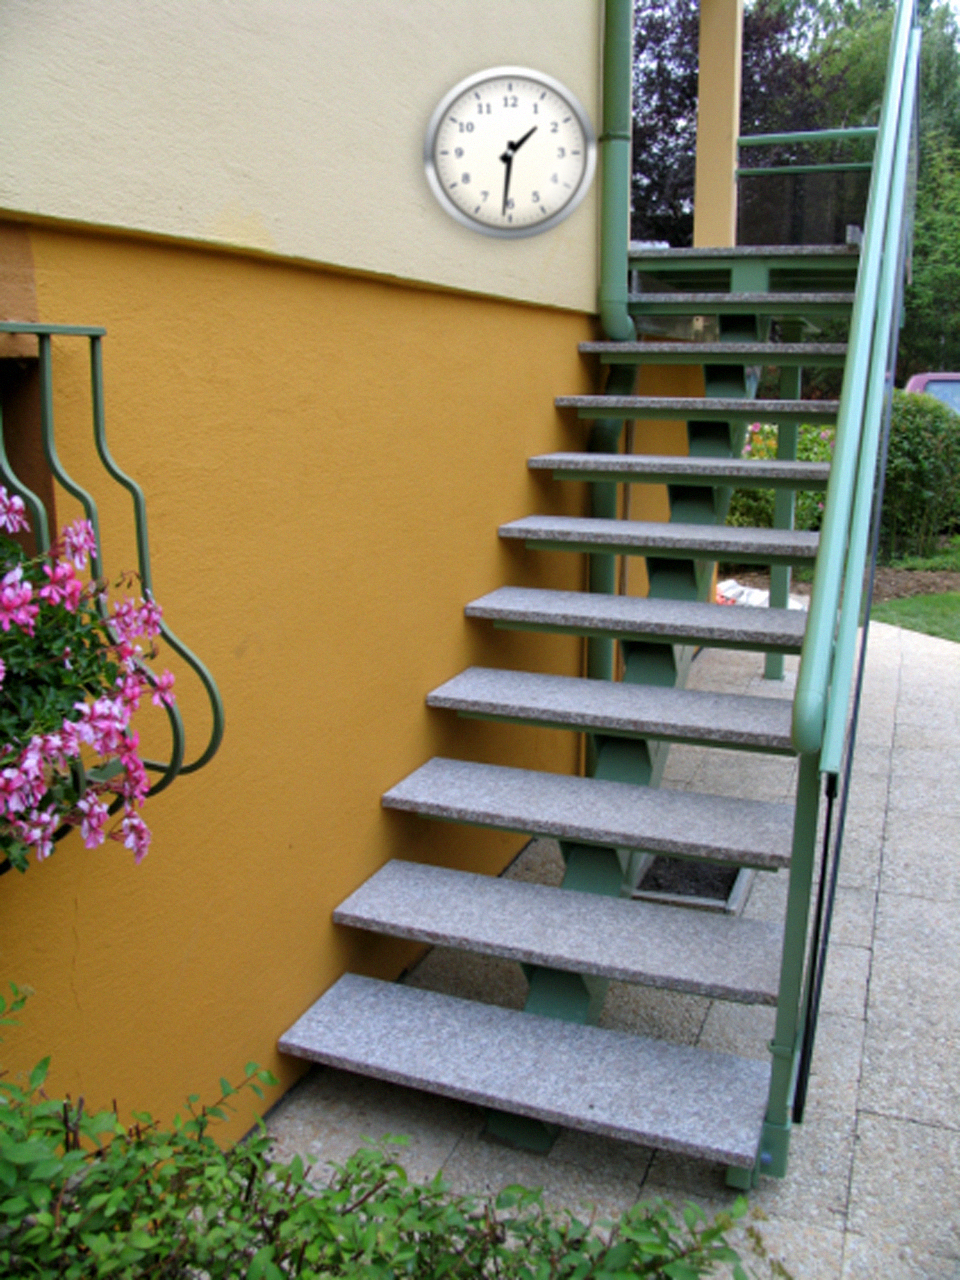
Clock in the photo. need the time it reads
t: 1:31
